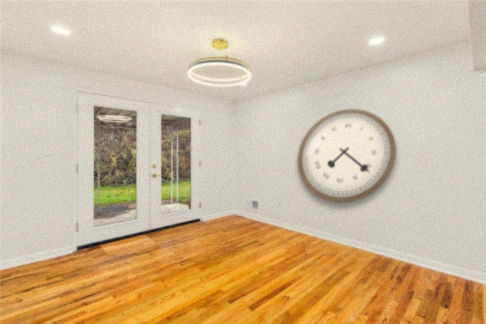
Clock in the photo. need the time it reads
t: 7:21
